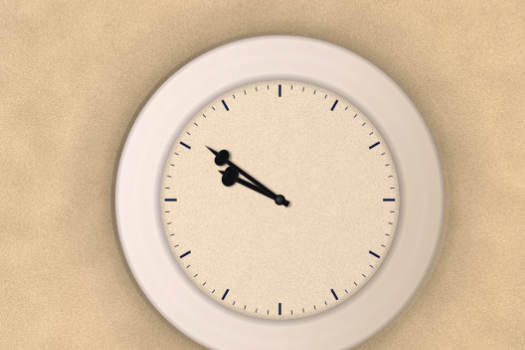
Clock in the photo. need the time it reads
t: 9:51
